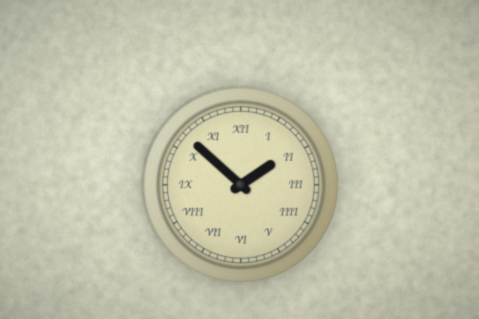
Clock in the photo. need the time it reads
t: 1:52
